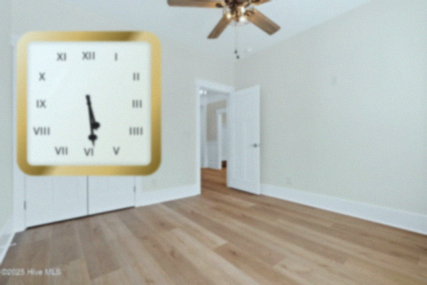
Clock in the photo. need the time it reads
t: 5:29
